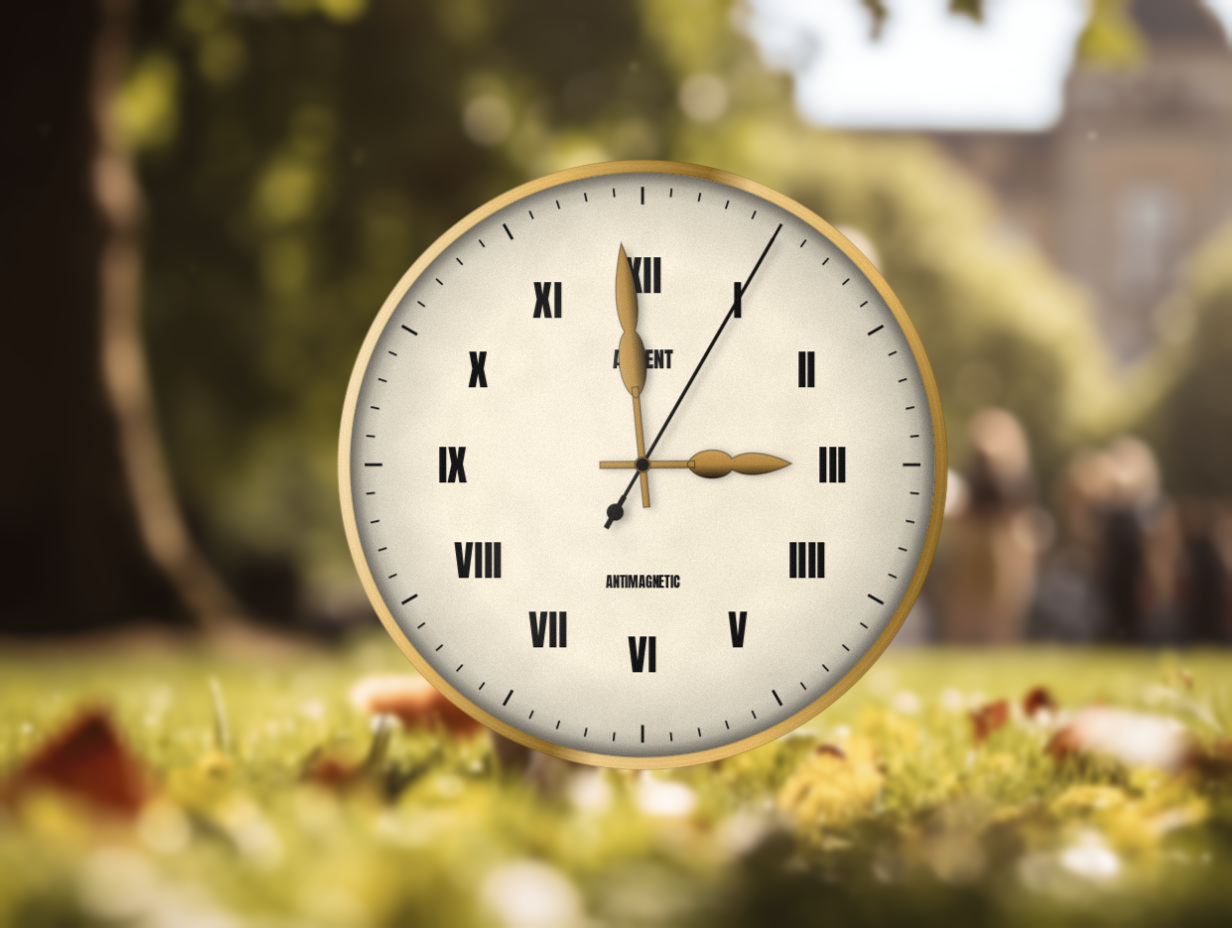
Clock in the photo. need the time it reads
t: 2:59:05
